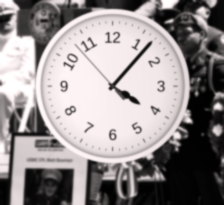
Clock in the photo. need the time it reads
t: 4:06:53
